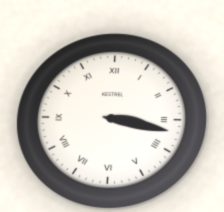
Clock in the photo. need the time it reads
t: 3:17
